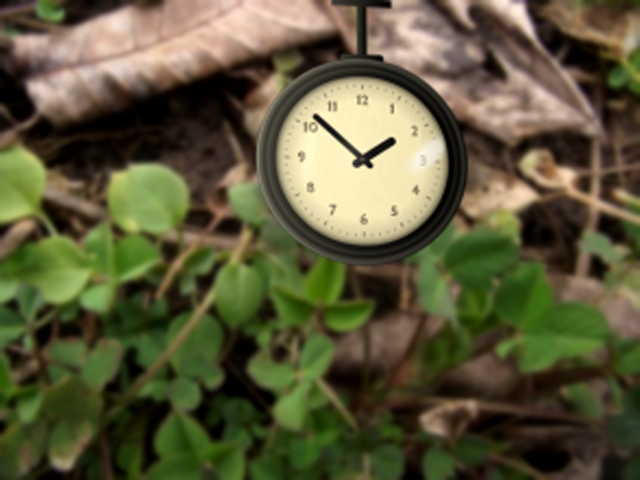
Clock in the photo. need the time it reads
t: 1:52
